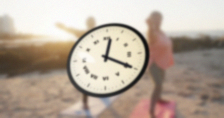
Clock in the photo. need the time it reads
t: 12:20
